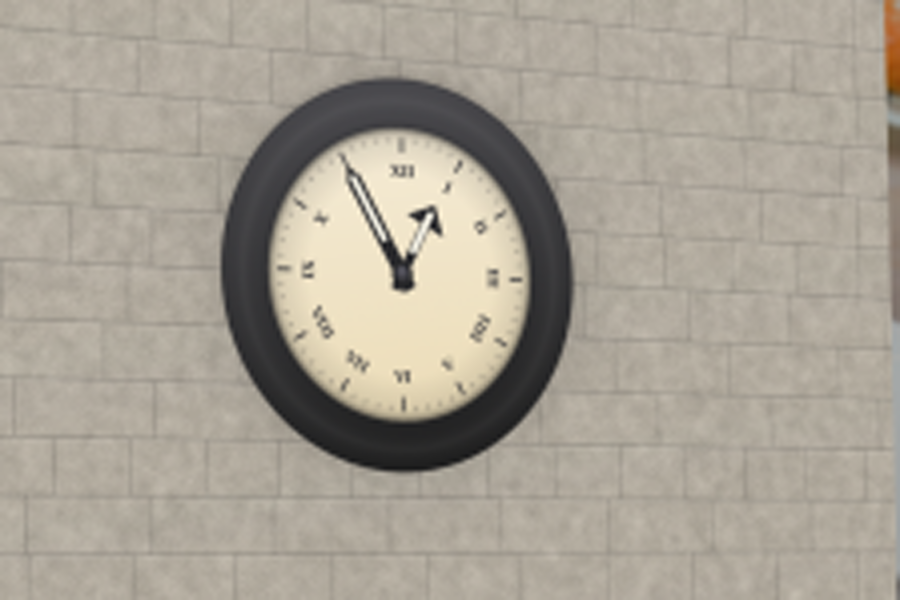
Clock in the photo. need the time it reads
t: 12:55
